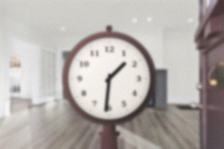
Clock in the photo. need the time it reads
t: 1:31
